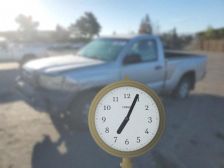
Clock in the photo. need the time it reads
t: 7:04
